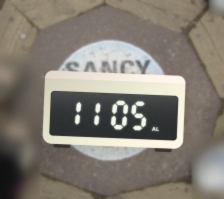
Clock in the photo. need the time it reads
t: 11:05
